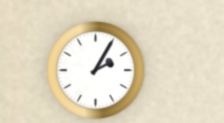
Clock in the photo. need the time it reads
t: 2:05
